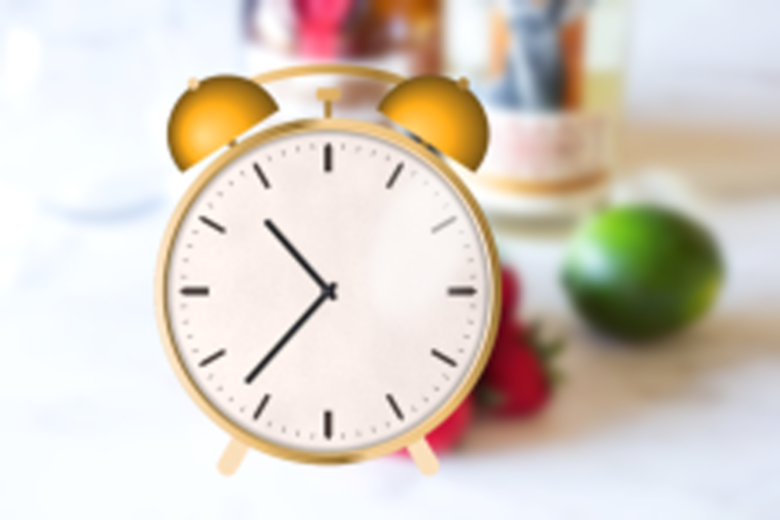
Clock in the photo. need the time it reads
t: 10:37
